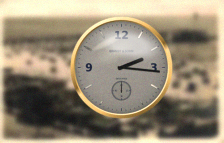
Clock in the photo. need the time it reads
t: 2:16
